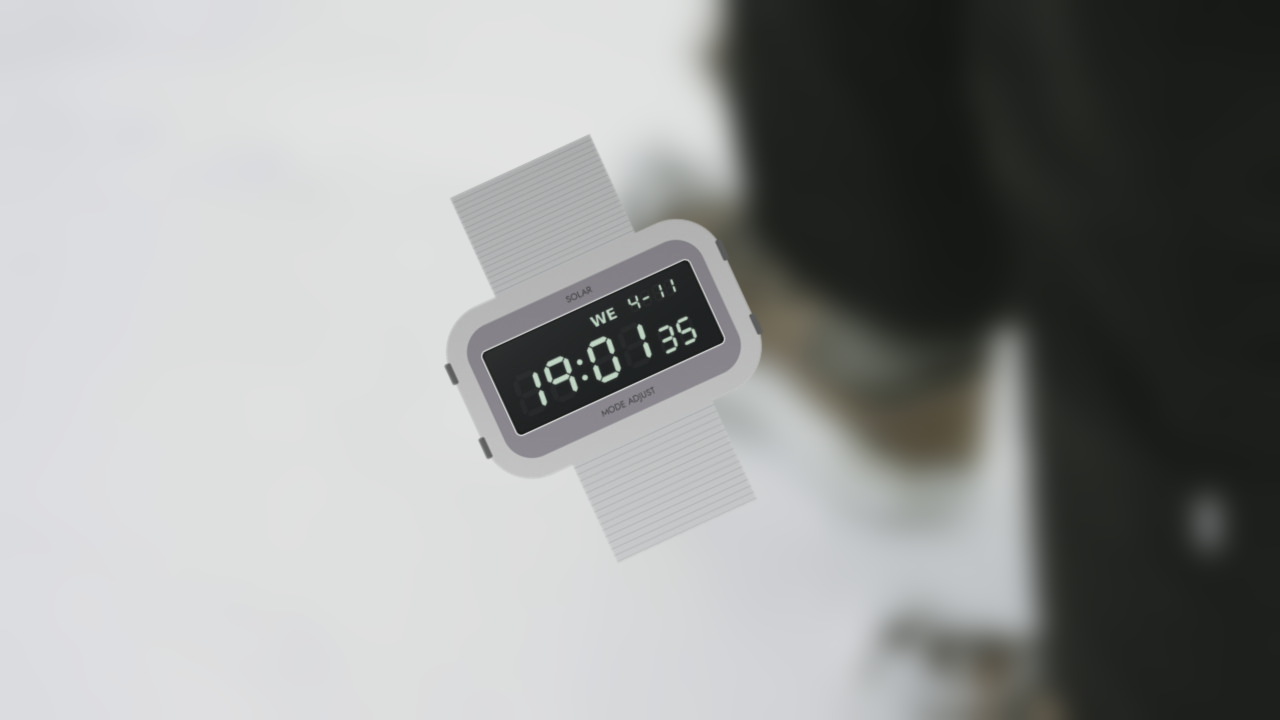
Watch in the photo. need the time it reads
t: 19:01:35
